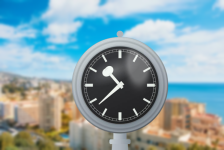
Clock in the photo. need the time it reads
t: 10:38
